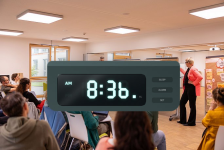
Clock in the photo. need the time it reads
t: 8:36
